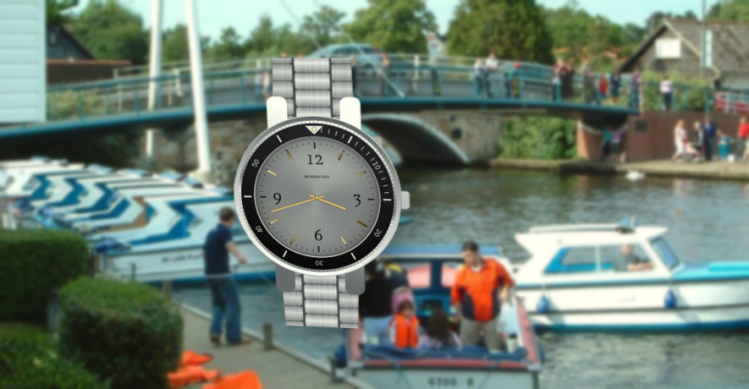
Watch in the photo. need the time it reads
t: 3:42
